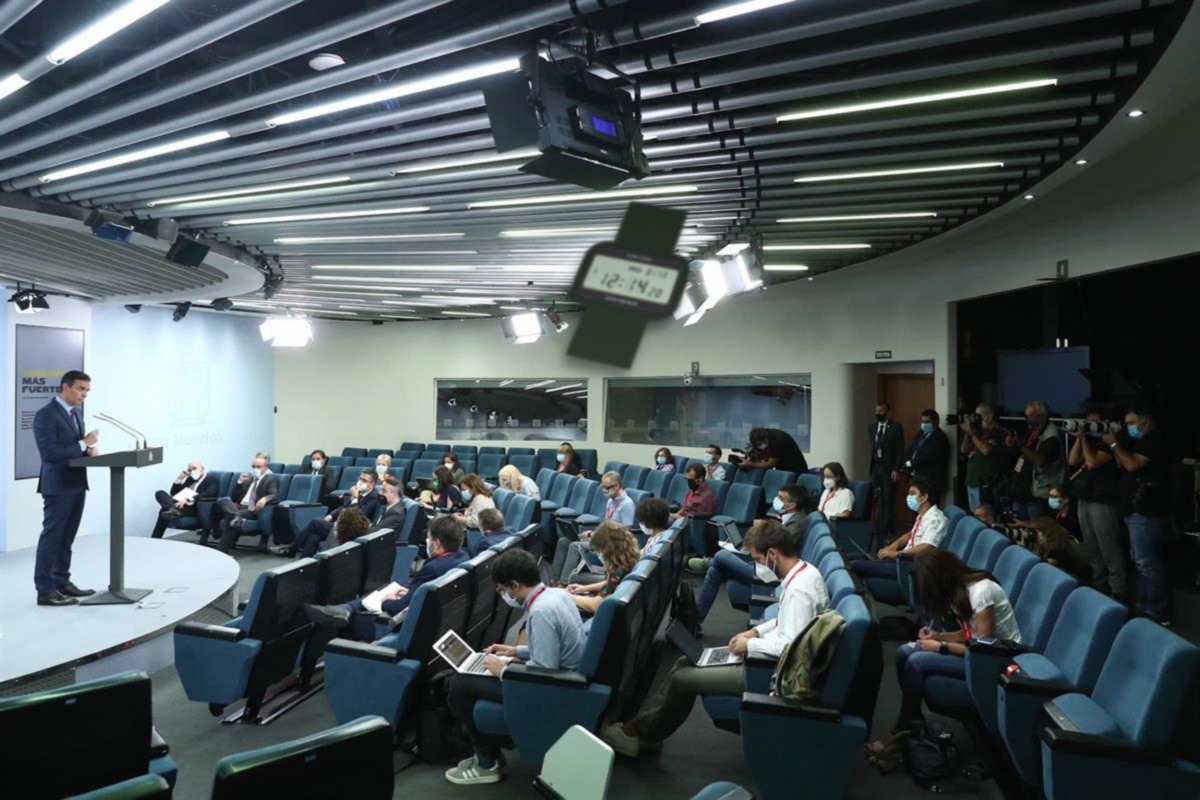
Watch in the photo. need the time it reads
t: 12:14
